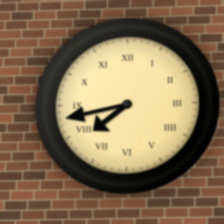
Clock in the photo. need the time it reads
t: 7:43
